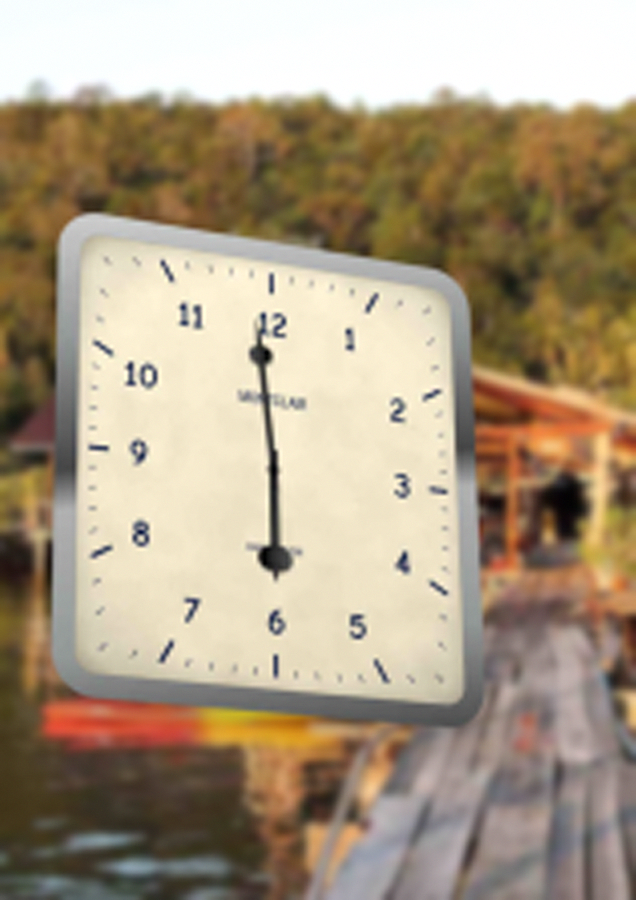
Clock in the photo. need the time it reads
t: 5:59
